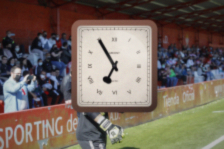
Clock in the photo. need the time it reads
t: 6:55
